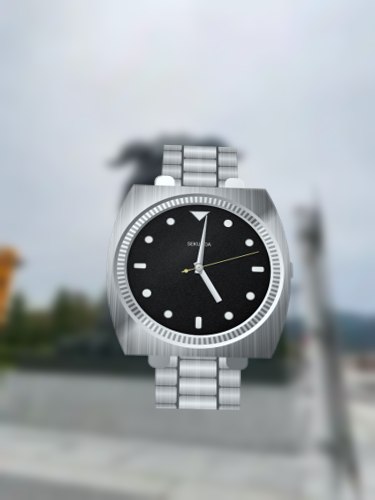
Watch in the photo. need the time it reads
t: 5:01:12
